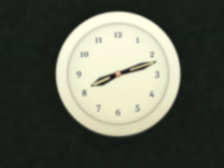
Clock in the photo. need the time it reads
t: 8:12
